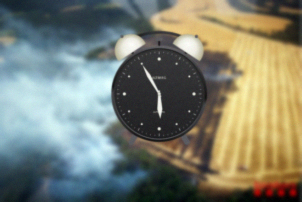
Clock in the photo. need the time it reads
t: 5:55
